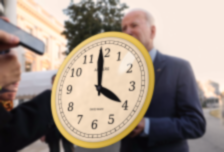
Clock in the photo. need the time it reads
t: 3:59
